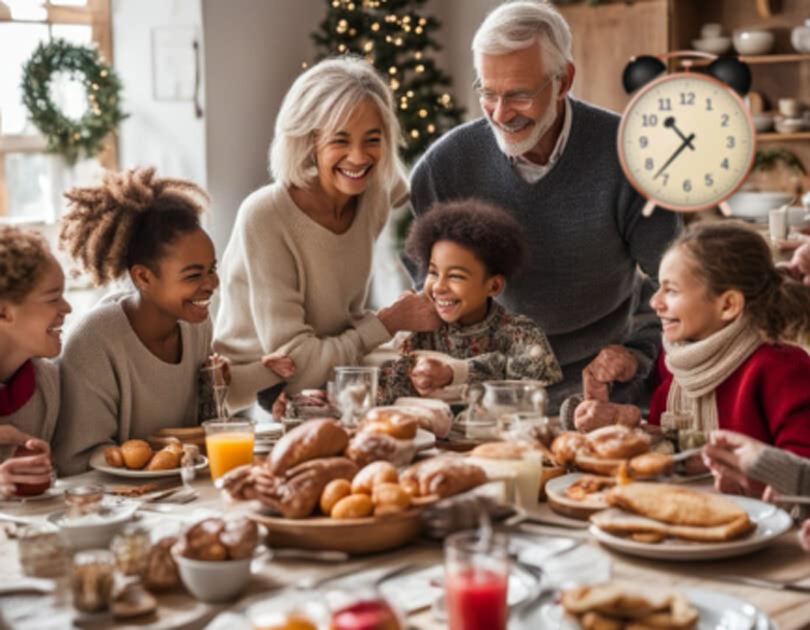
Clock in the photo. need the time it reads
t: 10:37
